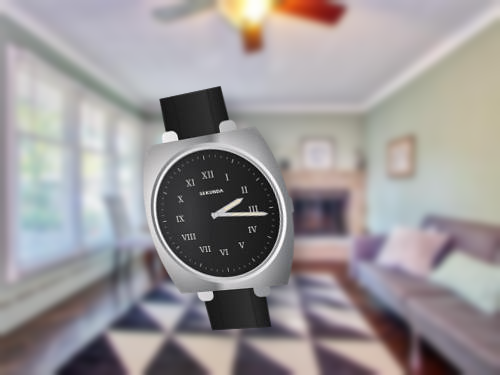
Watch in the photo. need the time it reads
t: 2:16
